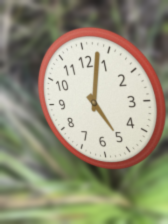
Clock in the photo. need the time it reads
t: 5:03
